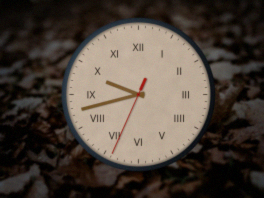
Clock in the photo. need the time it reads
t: 9:42:34
